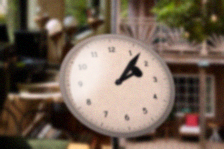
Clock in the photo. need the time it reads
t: 2:07
